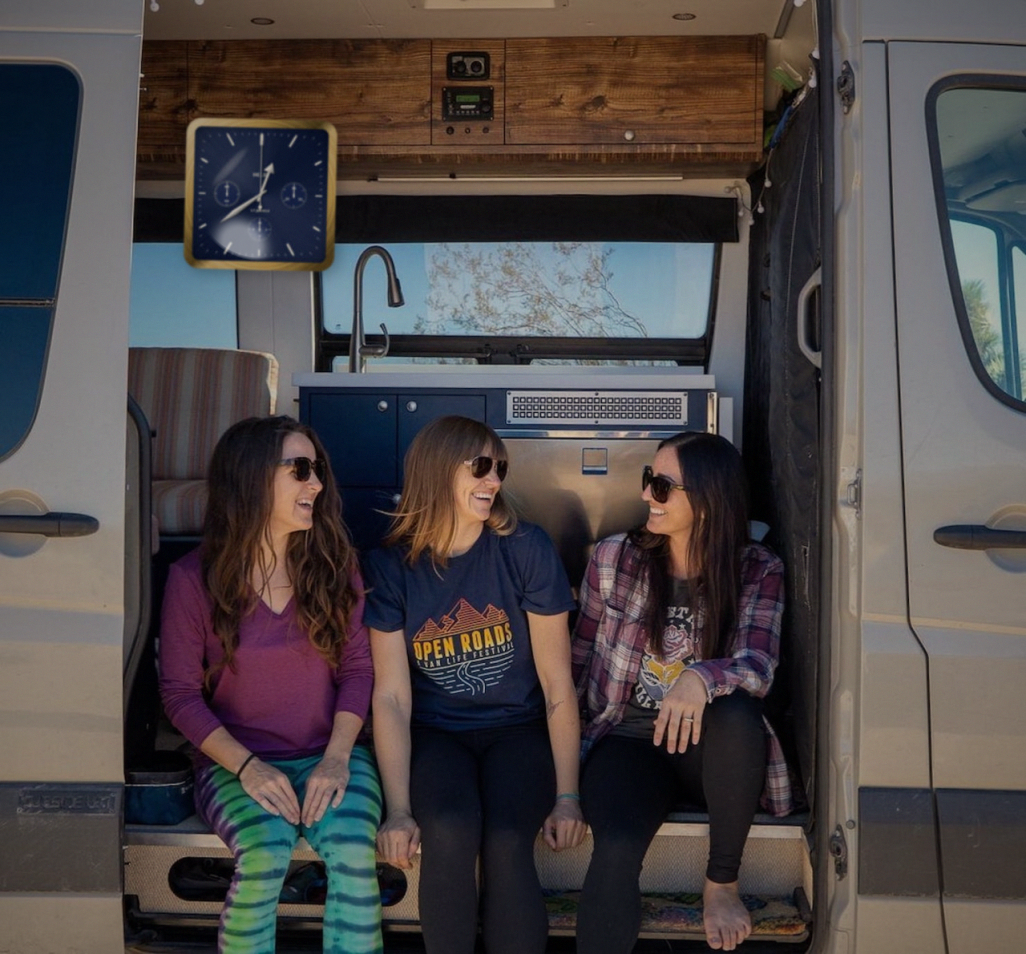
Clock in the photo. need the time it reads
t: 12:39
